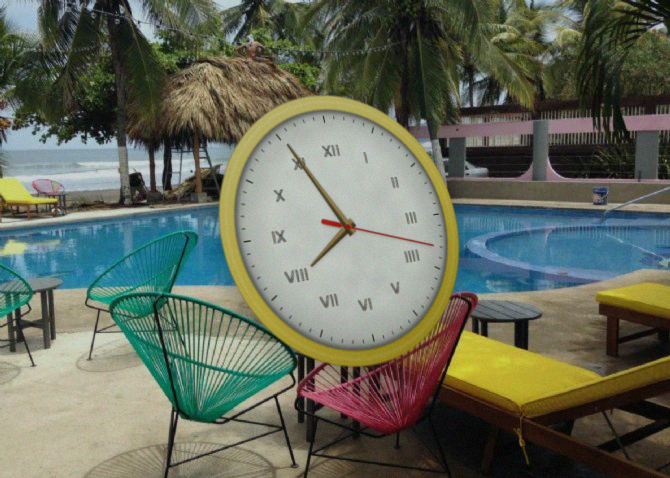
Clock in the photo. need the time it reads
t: 7:55:18
